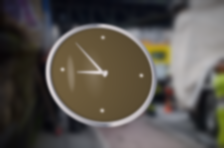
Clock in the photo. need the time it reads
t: 8:53
